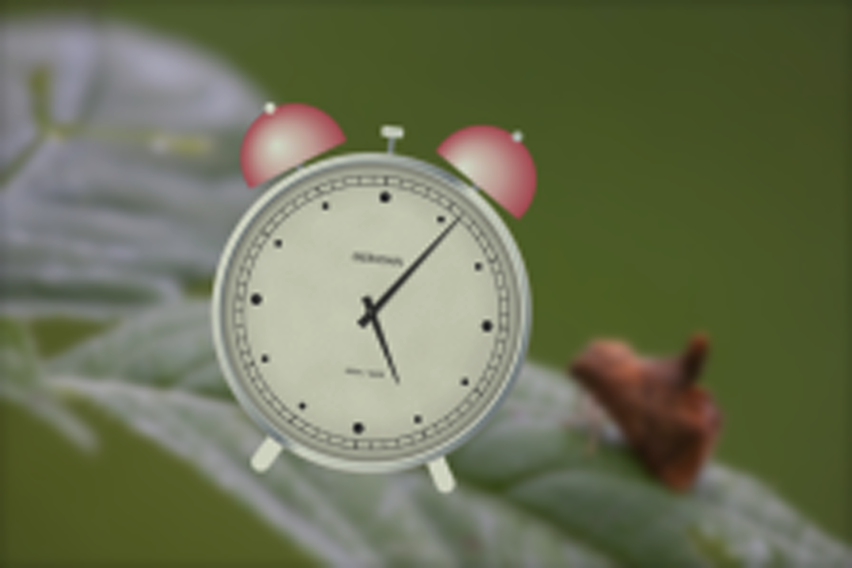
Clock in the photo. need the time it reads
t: 5:06
